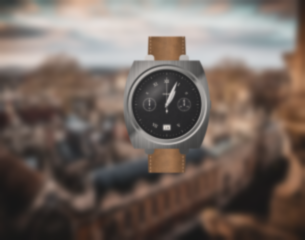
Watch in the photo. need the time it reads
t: 1:04
